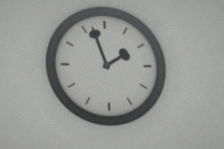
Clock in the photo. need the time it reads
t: 1:57
